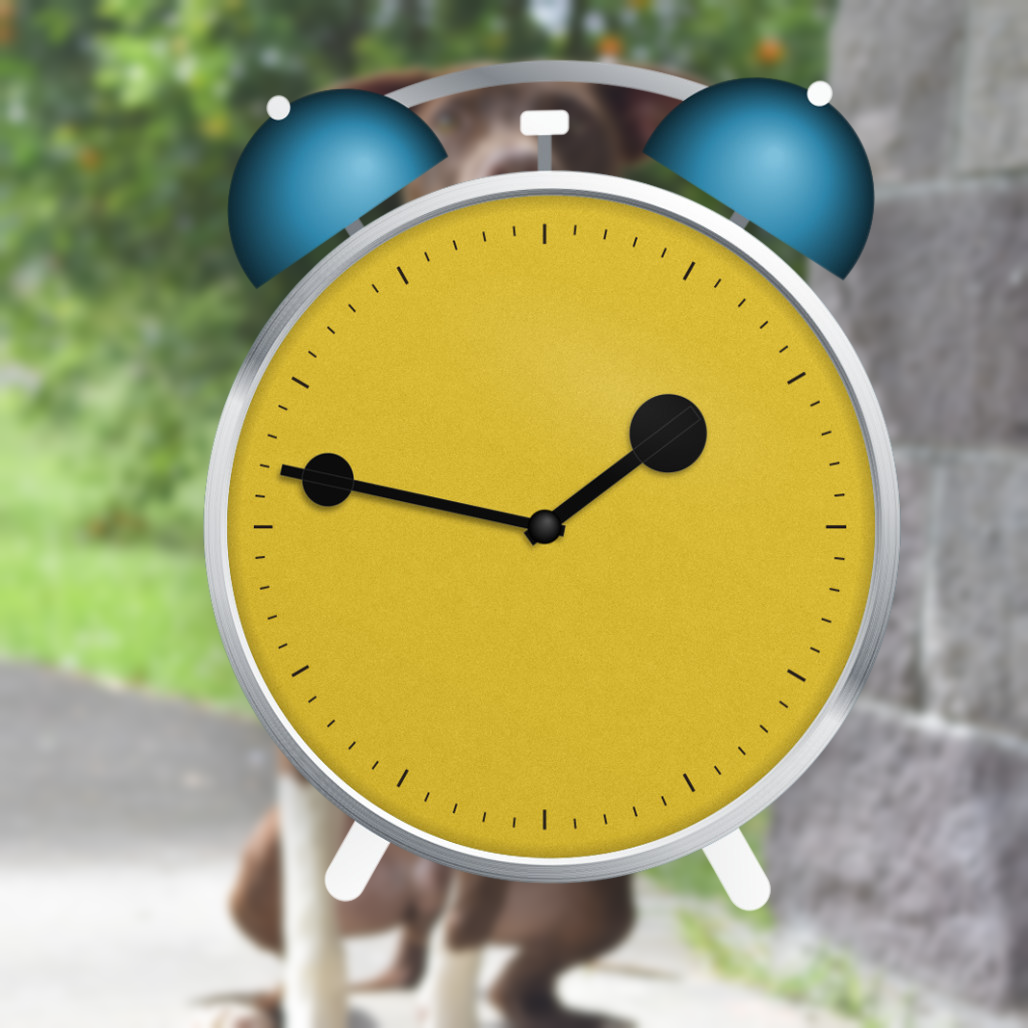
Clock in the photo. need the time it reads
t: 1:47
